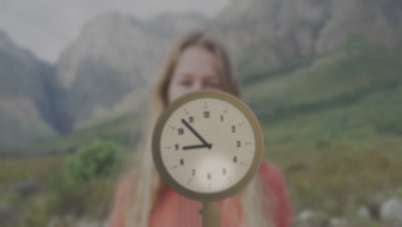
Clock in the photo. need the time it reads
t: 8:53
